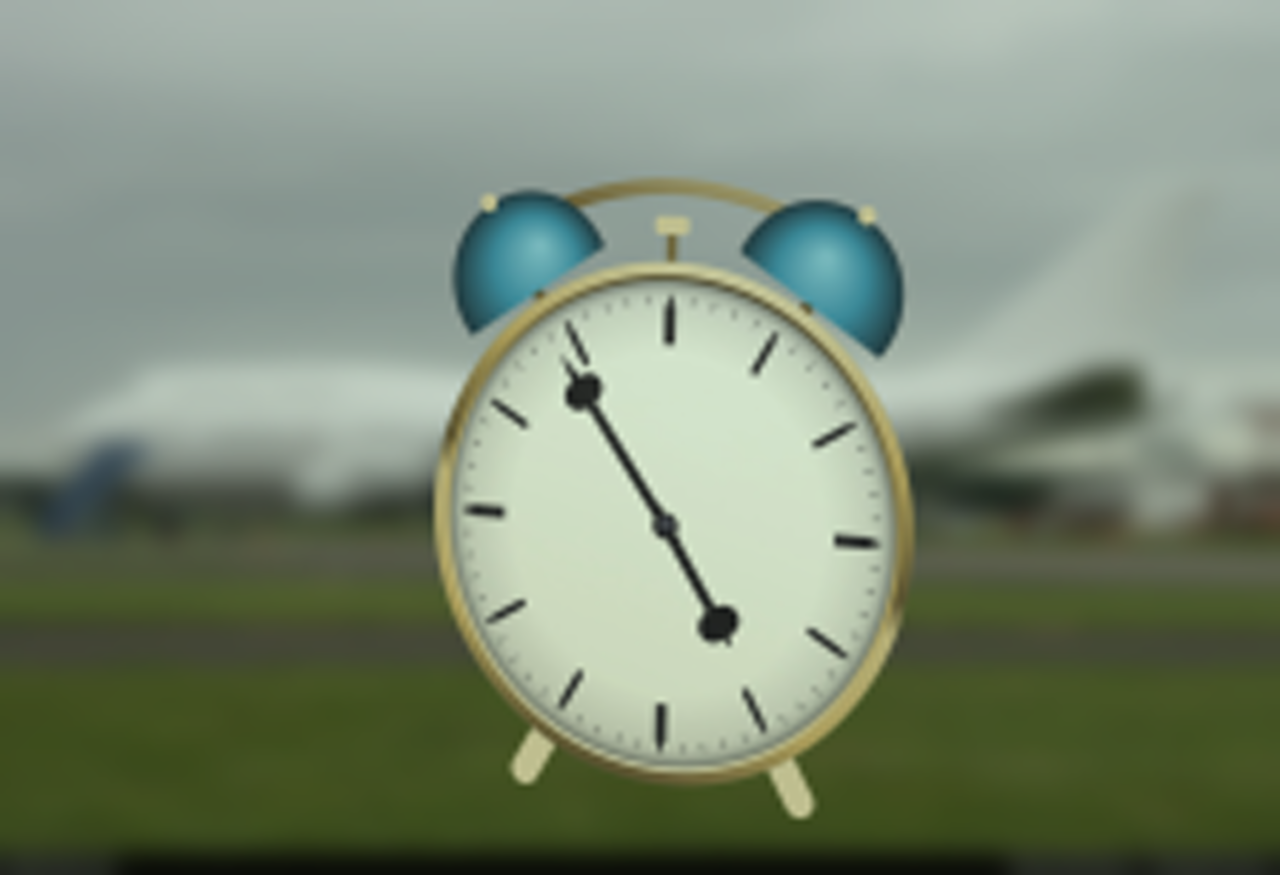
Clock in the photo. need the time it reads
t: 4:54
